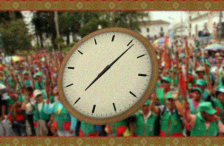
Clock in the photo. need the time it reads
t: 7:06
